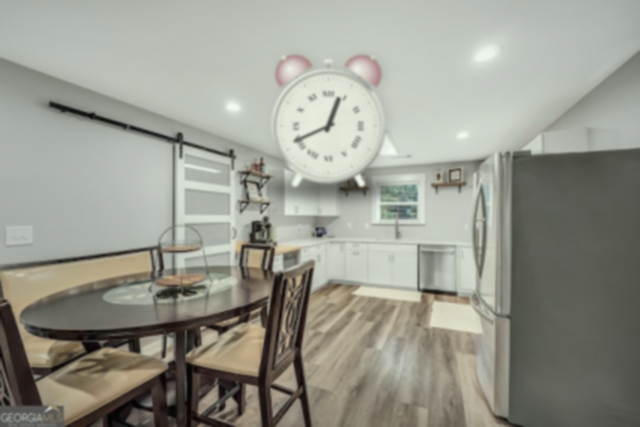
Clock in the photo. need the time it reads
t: 12:41
